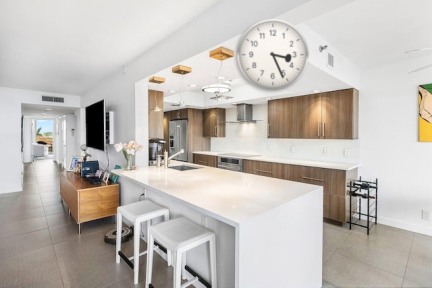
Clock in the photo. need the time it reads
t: 3:26
